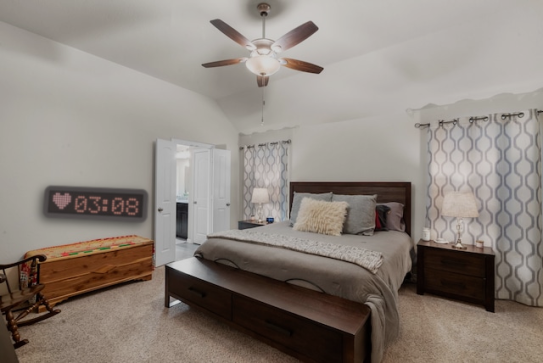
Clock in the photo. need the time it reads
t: 3:08
